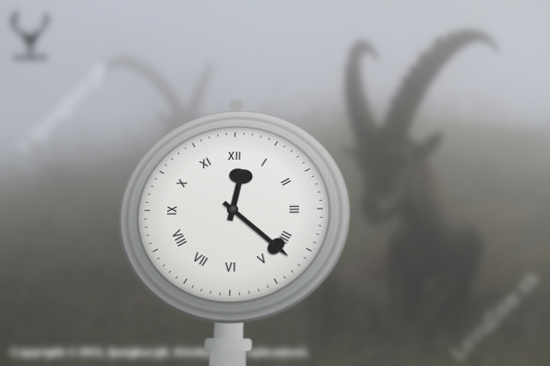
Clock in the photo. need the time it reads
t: 12:22
